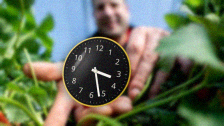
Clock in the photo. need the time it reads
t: 3:27
